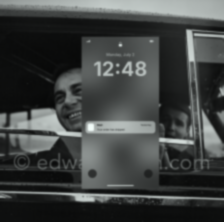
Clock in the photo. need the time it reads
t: 12:48
